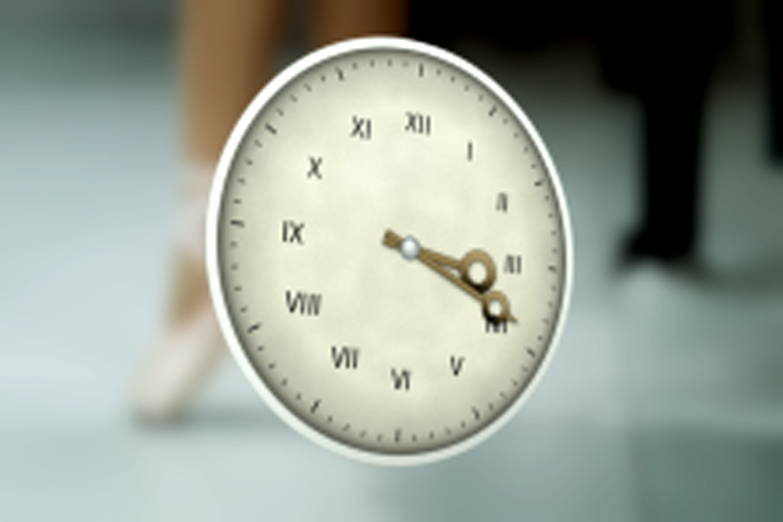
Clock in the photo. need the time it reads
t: 3:19
